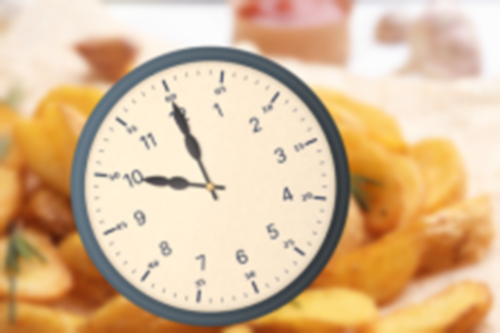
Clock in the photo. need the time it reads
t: 10:00
